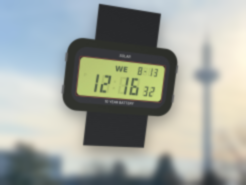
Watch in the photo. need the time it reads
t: 12:16:32
